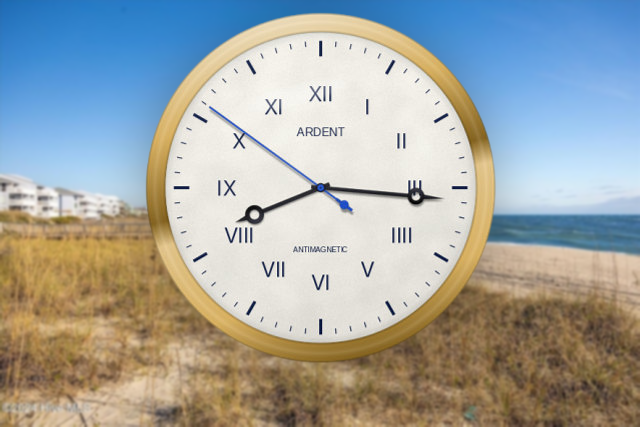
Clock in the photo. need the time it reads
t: 8:15:51
